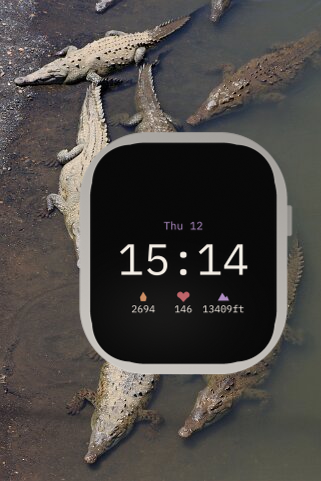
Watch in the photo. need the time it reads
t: 15:14
